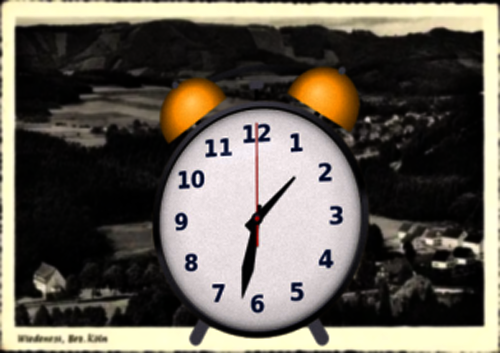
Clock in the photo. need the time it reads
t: 1:32:00
